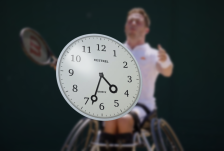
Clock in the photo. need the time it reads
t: 4:33
